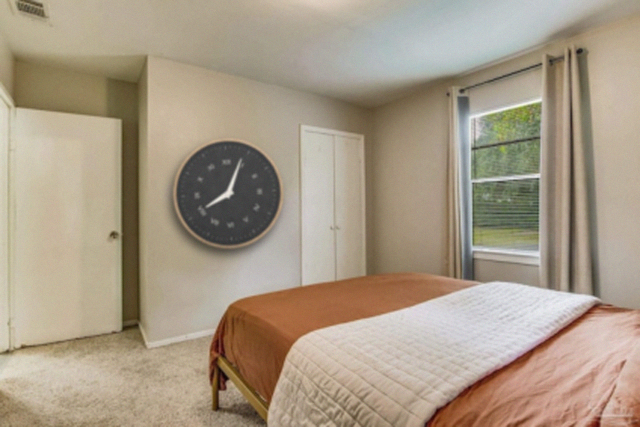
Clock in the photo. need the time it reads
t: 8:04
